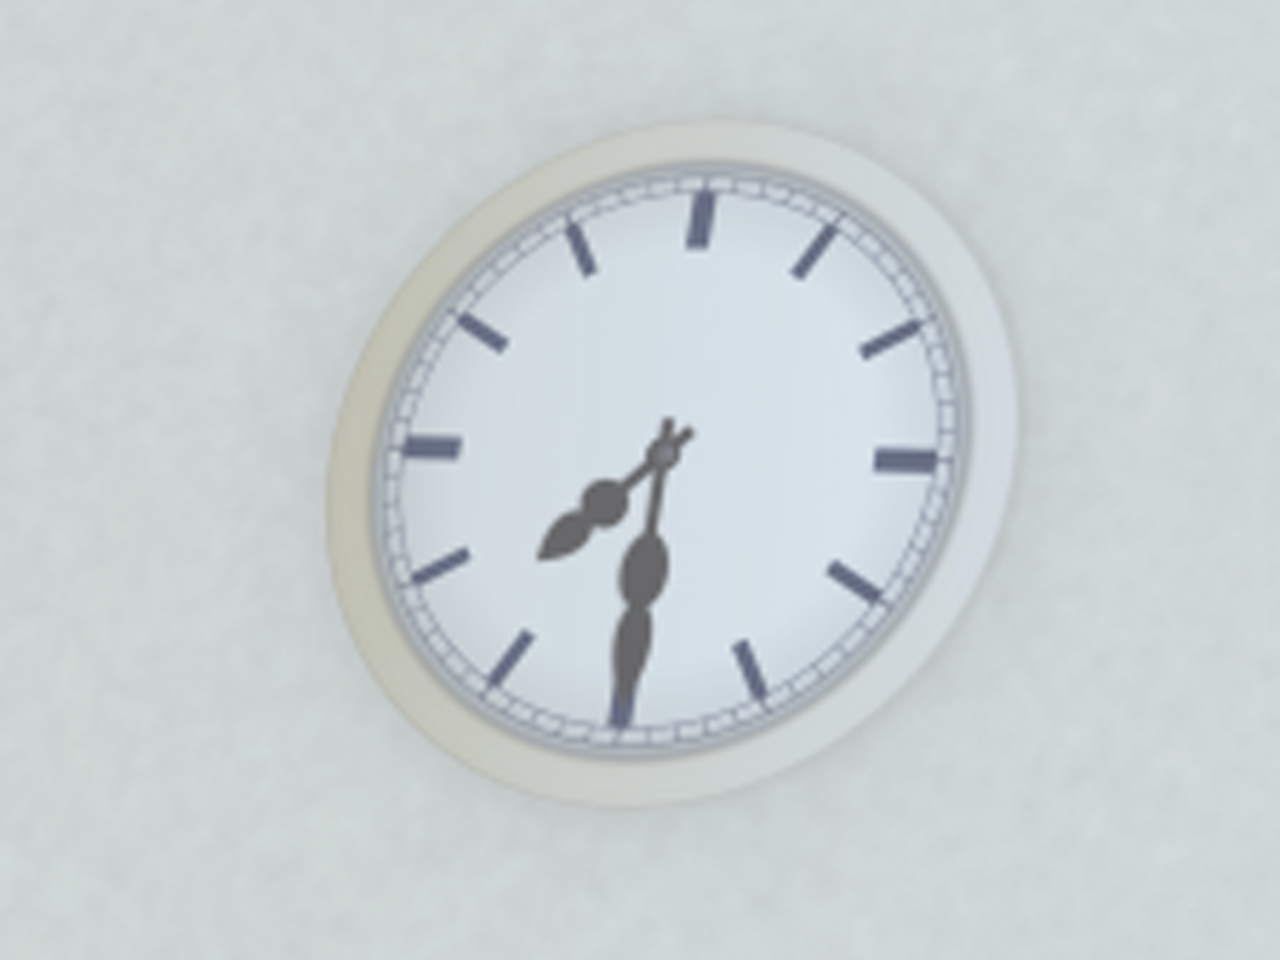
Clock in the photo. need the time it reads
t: 7:30
